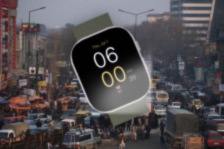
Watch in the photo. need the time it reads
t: 6:00
